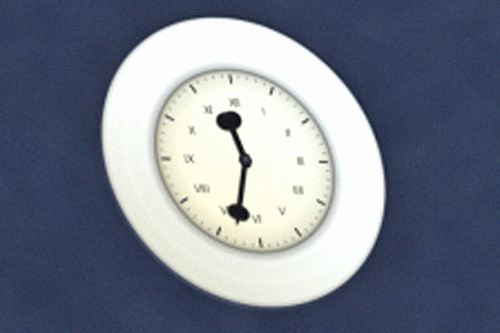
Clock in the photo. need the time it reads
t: 11:33
